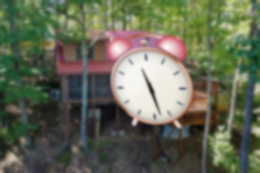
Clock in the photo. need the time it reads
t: 11:28
